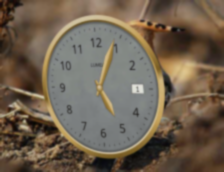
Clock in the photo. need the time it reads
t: 5:04
